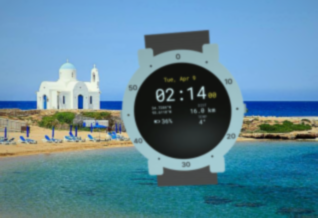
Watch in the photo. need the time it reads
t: 2:14
